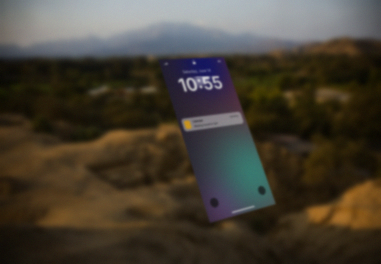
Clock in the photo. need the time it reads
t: 10:55
